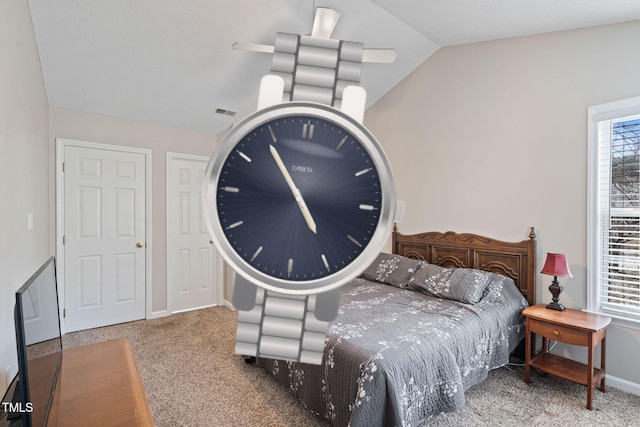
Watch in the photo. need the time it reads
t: 4:54
